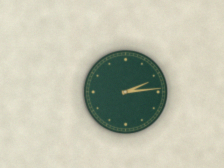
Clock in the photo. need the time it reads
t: 2:14
